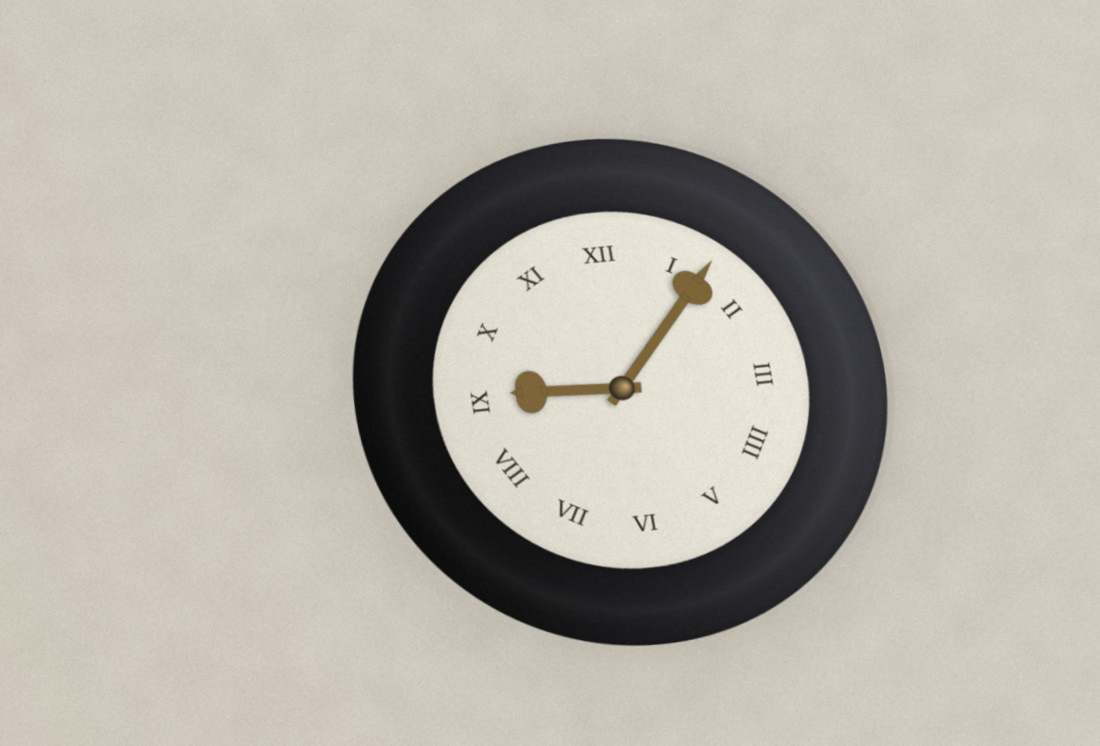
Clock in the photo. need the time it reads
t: 9:07
